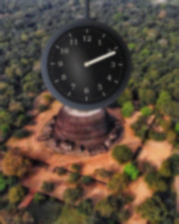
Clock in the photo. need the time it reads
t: 2:11
